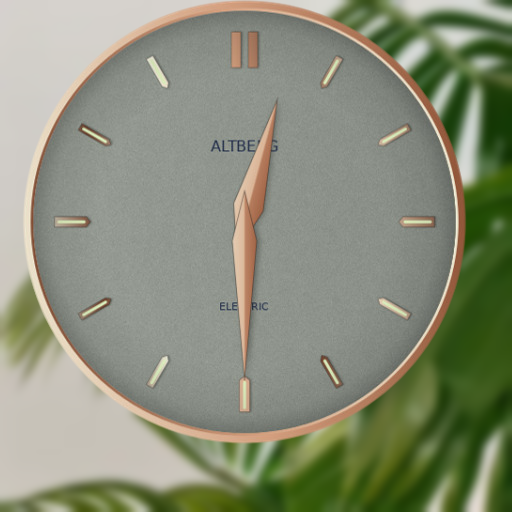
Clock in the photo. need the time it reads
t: 12:30
